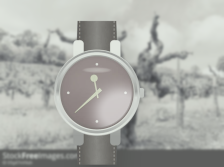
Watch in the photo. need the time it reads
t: 11:38
